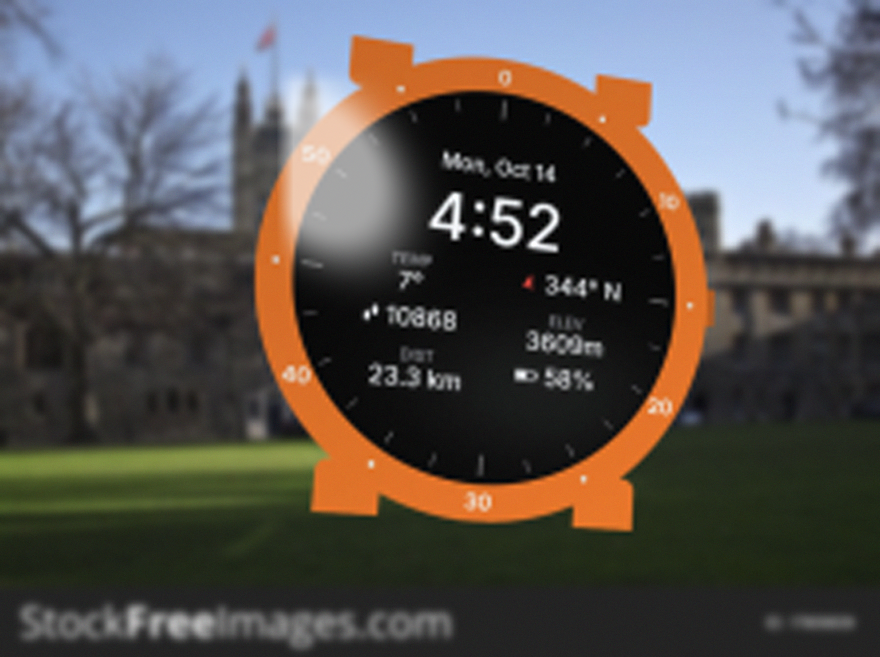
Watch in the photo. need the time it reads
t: 4:52
